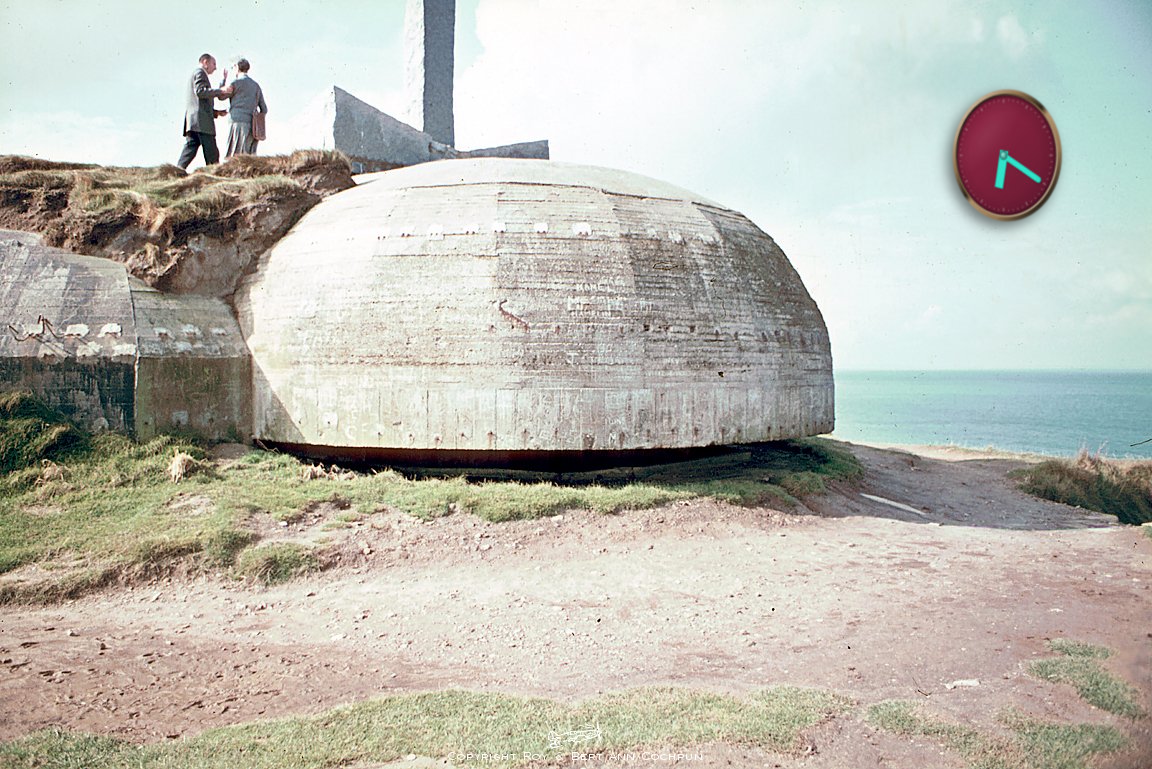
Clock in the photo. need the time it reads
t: 6:20
